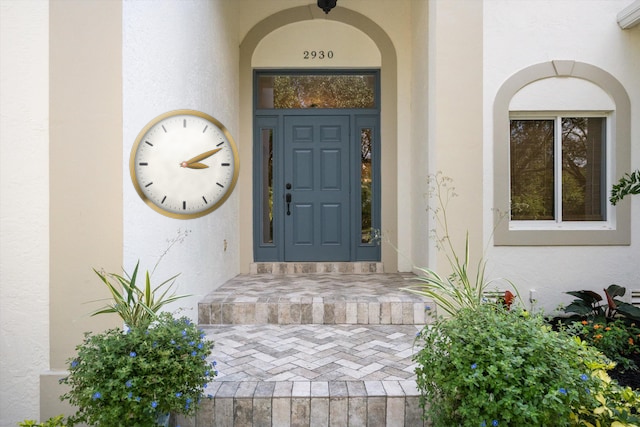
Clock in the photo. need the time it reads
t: 3:11
